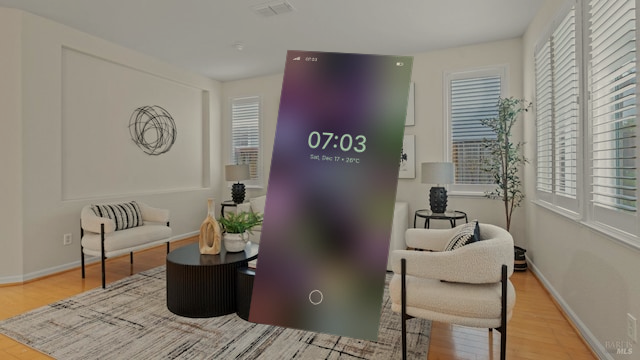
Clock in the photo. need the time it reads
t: 7:03
